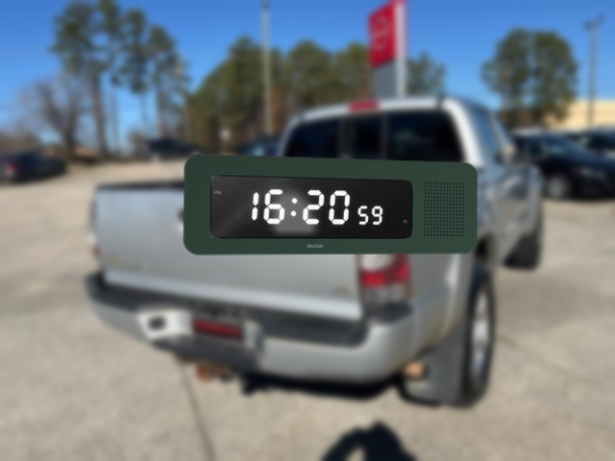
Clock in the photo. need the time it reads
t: 16:20:59
